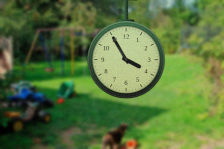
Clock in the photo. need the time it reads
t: 3:55
